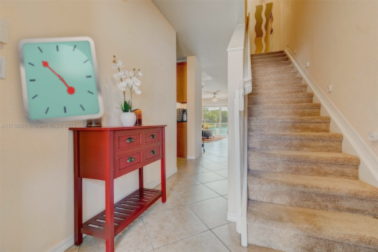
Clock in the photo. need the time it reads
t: 4:53
